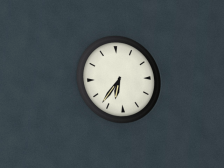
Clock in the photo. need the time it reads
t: 6:37
